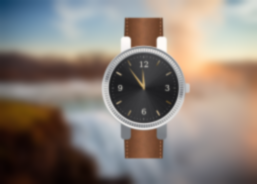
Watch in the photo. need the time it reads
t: 11:54
